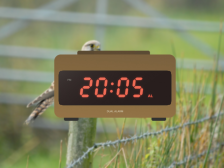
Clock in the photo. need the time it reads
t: 20:05
